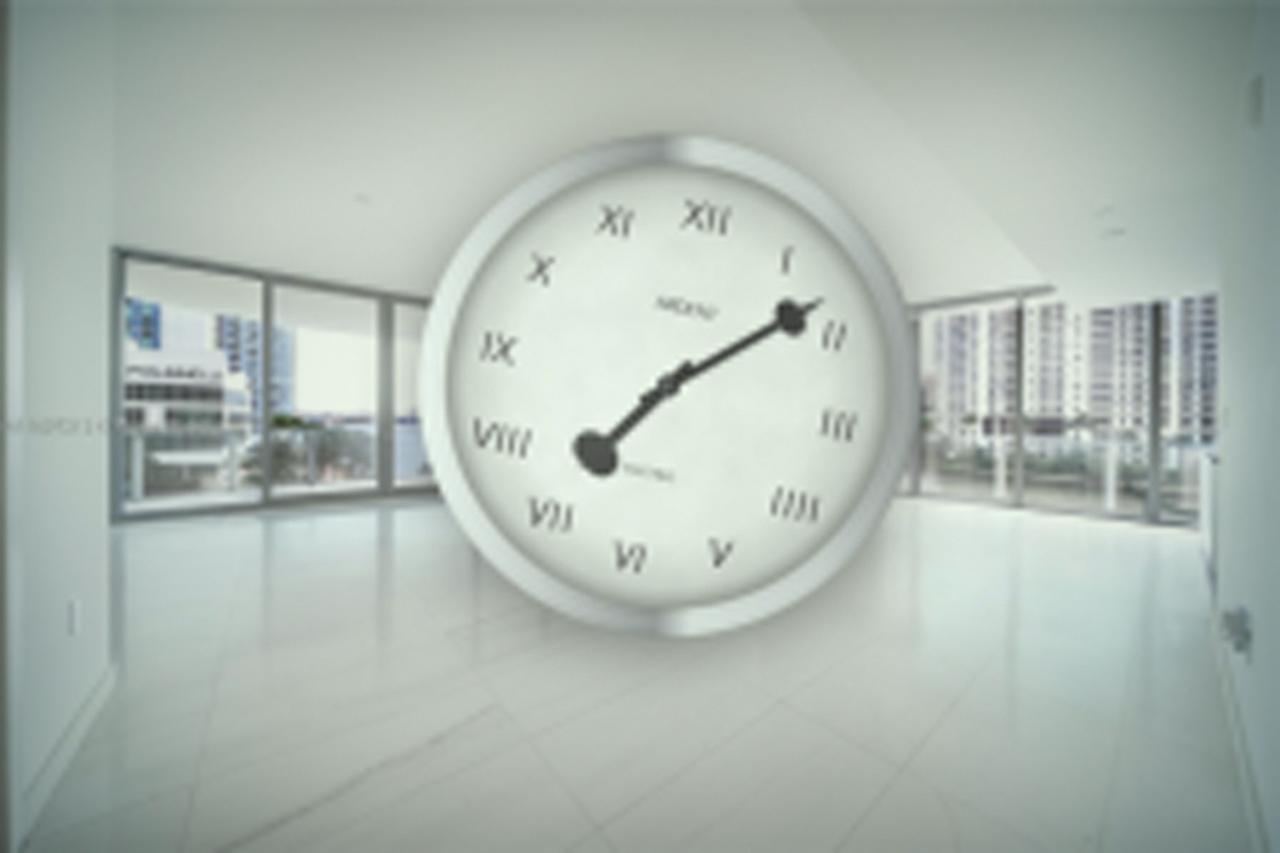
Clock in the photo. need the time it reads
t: 7:08
